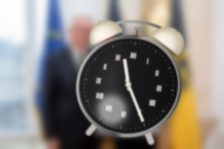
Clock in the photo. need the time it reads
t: 11:25
